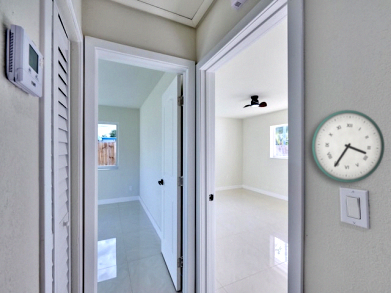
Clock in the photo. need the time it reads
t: 3:35
